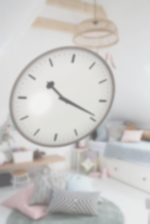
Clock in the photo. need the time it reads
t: 10:19
